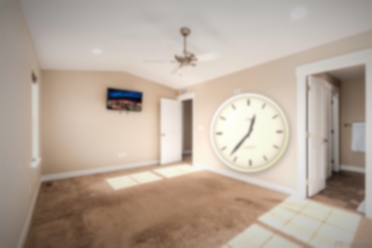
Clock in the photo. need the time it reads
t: 12:37
